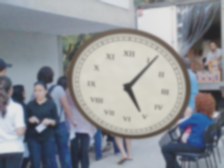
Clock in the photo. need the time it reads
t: 5:06
